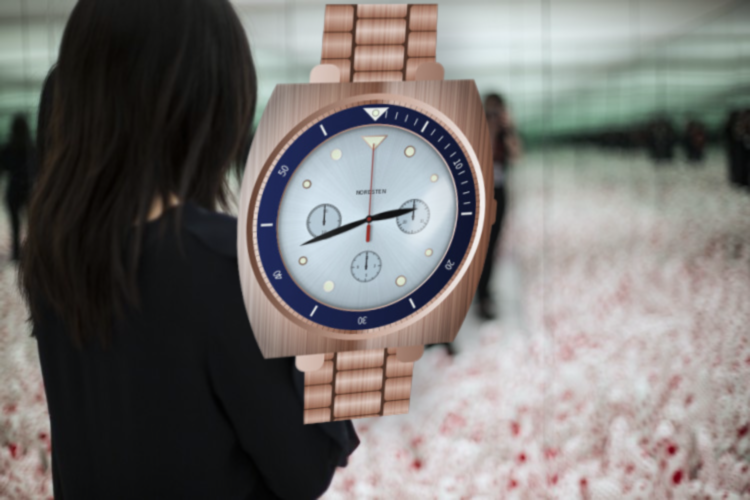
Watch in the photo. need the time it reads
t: 2:42
